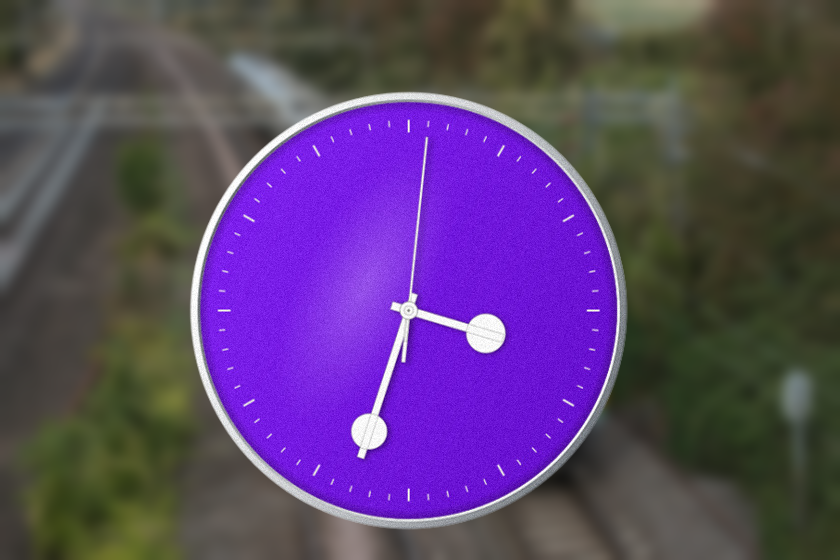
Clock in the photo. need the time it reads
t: 3:33:01
